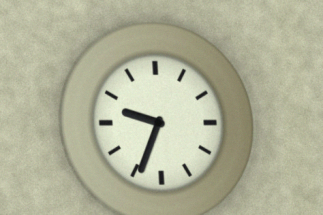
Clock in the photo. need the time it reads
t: 9:34
